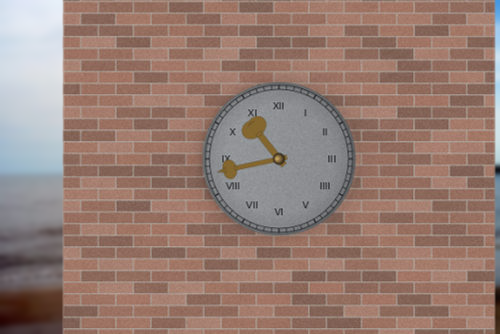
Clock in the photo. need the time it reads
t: 10:43
